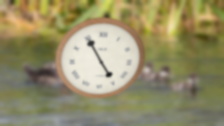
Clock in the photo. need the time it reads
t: 4:55
